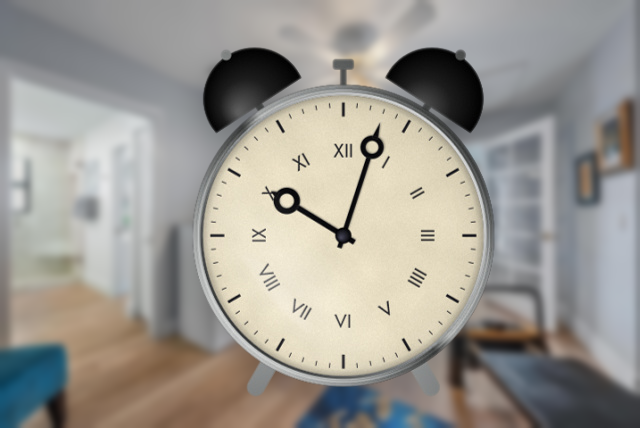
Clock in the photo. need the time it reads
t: 10:03
